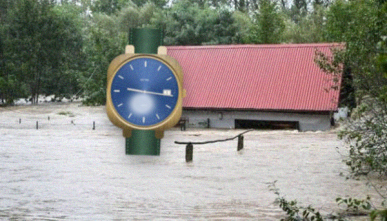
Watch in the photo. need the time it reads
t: 9:16
